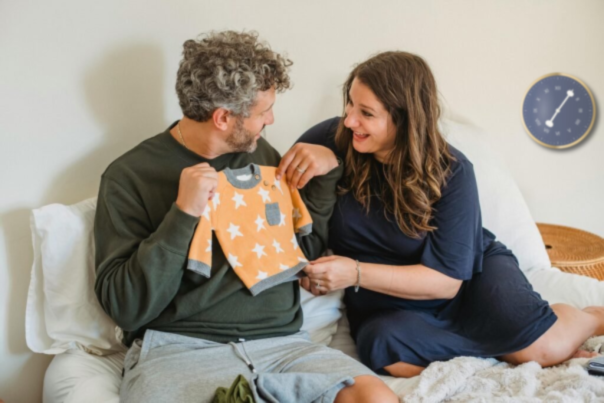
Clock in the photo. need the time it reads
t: 7:06
